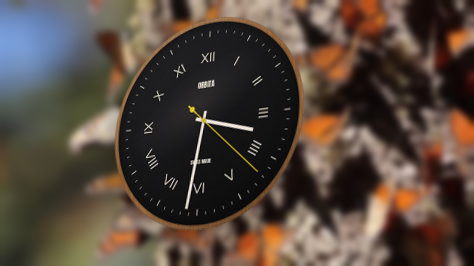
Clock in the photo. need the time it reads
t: 3:31:22
